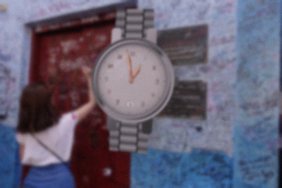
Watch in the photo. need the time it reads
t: 12:58
